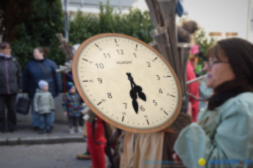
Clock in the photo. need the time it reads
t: 5:32
